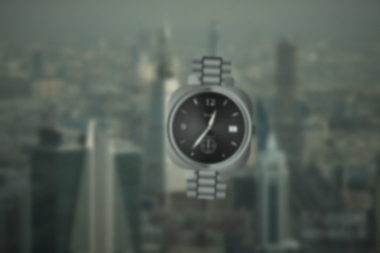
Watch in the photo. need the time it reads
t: 12:36
